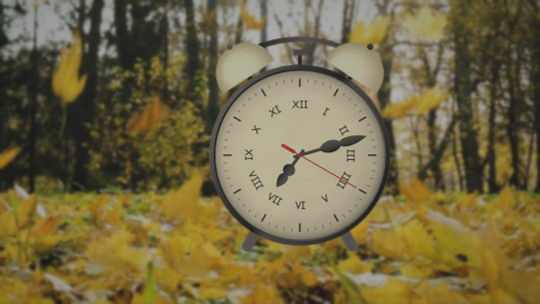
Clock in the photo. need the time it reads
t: 7:12:20
